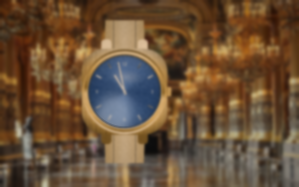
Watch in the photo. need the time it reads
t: 10:58
